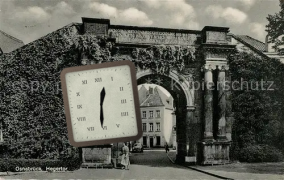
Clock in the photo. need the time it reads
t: 12:31
